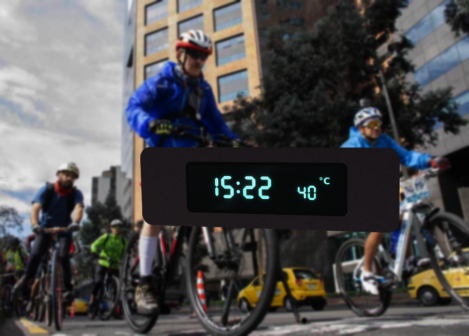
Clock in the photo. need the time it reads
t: 15:22
